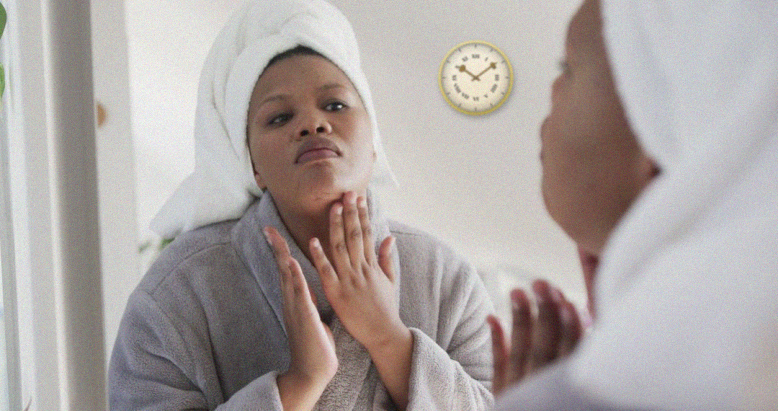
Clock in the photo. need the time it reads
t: 10:09
